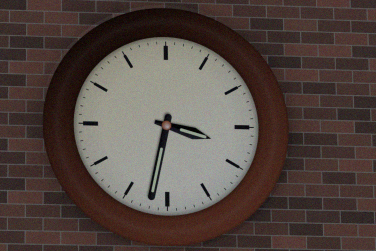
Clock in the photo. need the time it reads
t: 3:32
